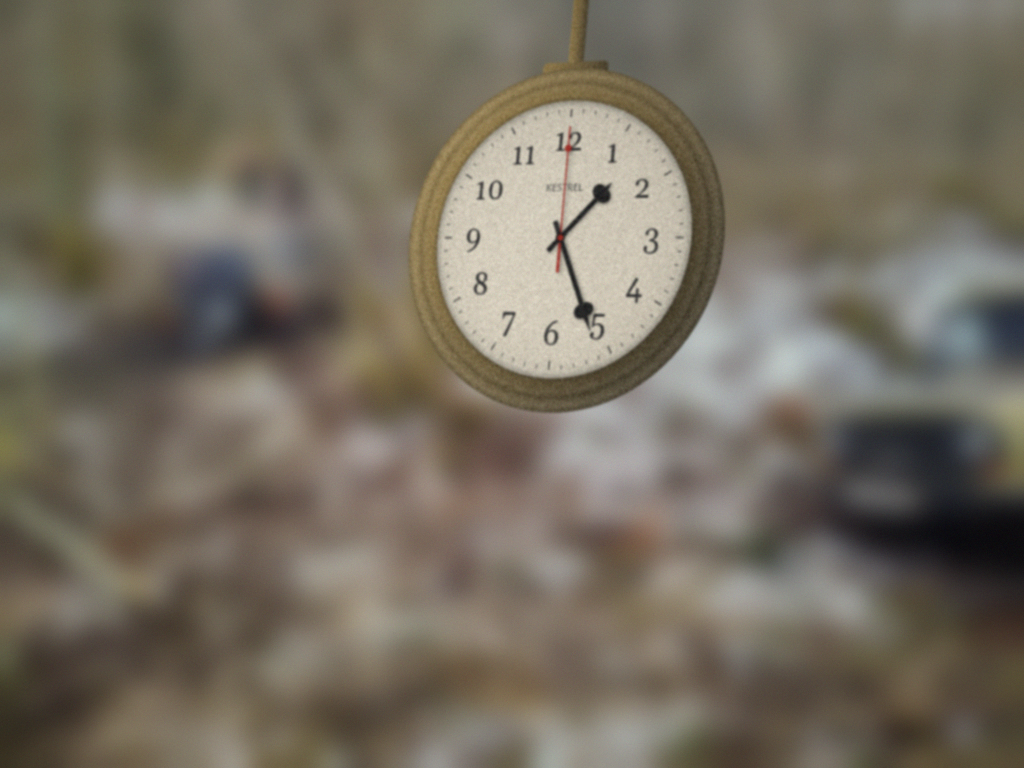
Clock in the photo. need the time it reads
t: 1:26:00
